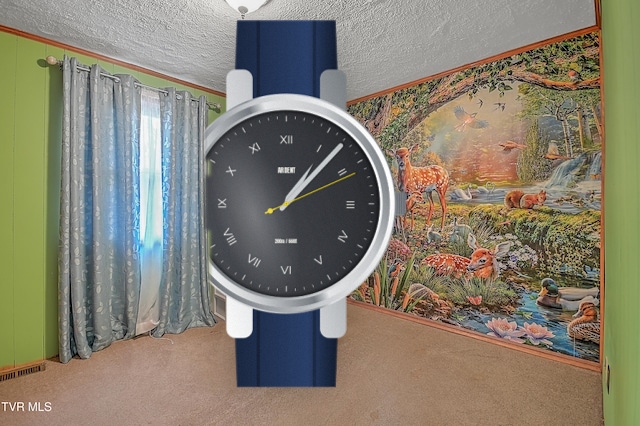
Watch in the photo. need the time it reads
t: 1:07:11
